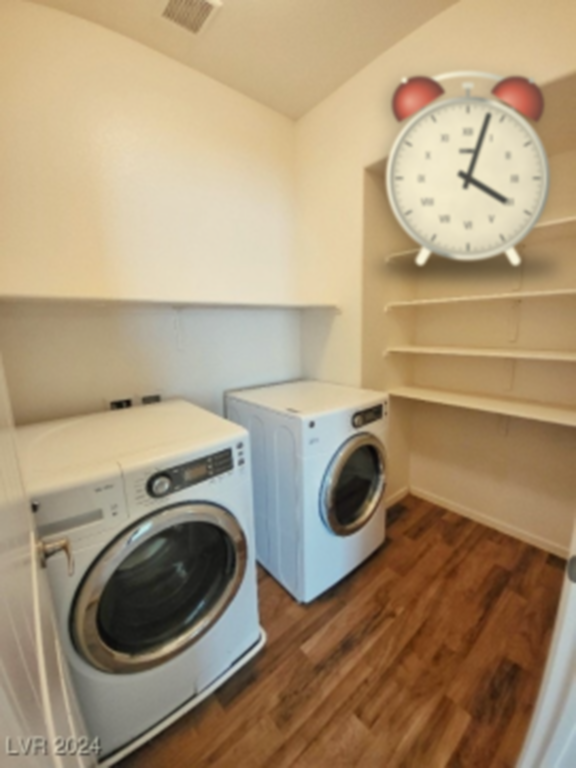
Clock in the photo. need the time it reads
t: 4:03
